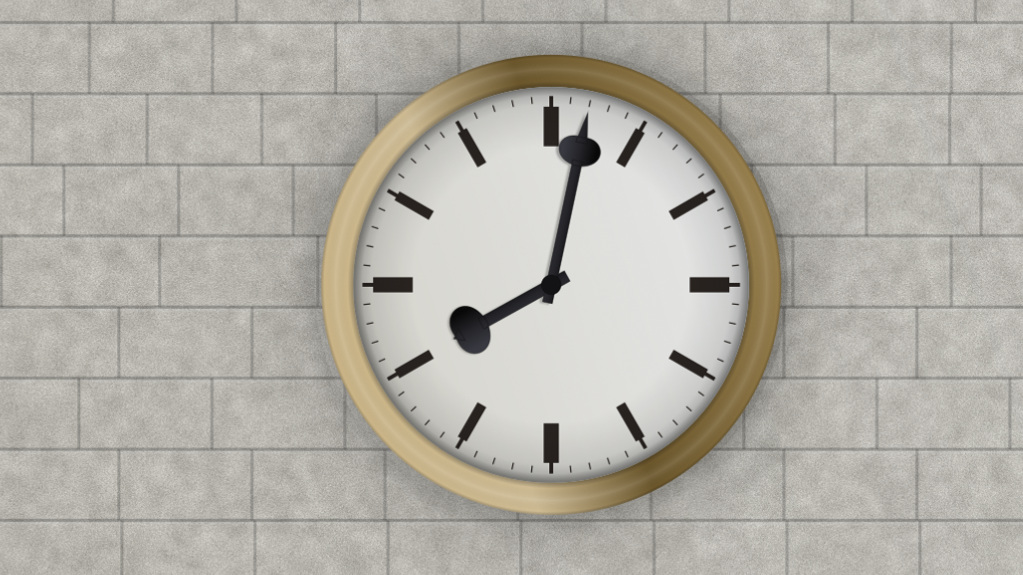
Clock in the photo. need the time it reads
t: 8:02
